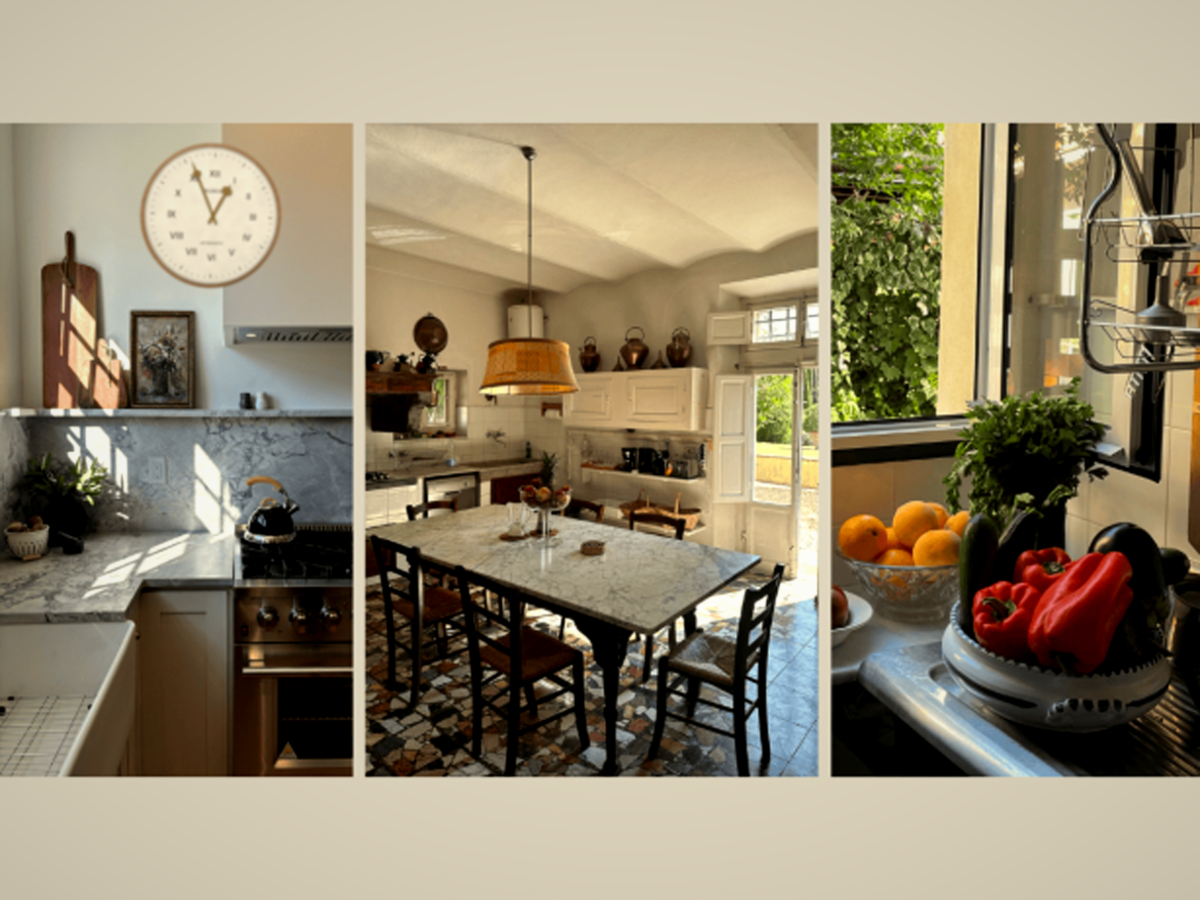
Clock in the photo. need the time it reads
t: 12:56
